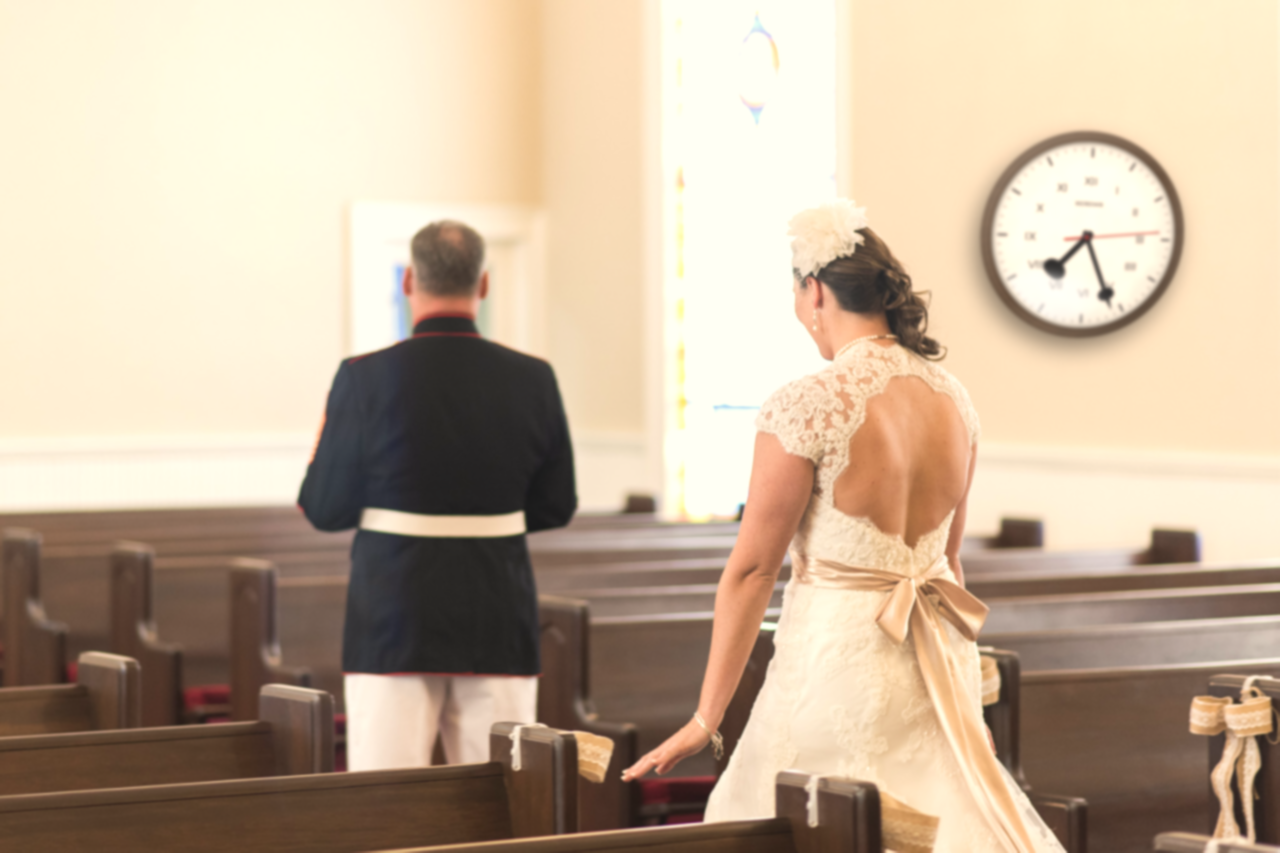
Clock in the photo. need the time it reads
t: 7:26:14
